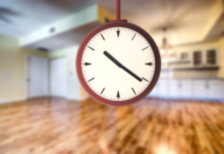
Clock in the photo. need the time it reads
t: 10:21
